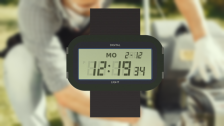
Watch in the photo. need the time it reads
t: 12:19:34
